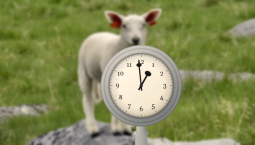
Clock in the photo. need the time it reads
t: 12:59
